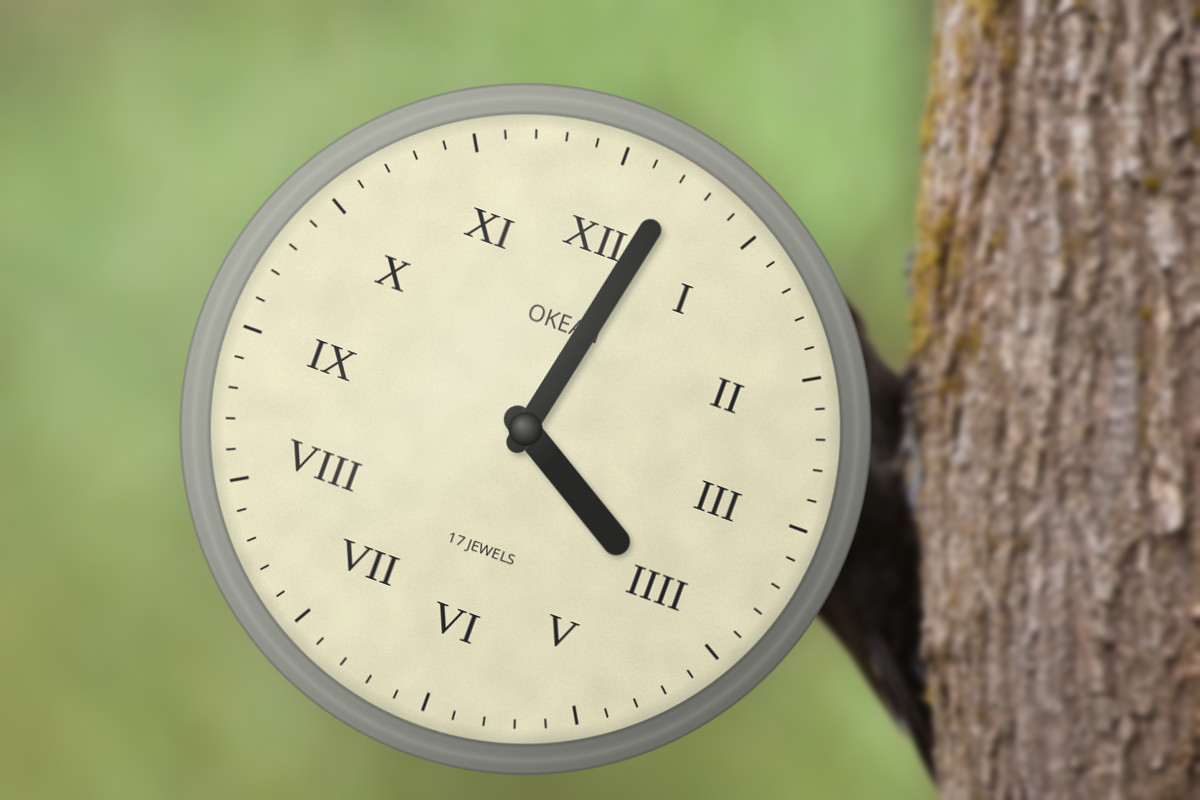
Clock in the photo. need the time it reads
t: 4:02
